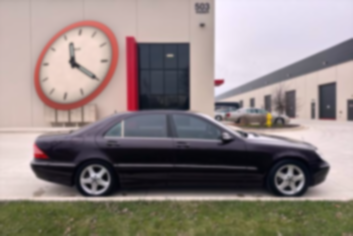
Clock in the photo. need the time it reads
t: 11:20
